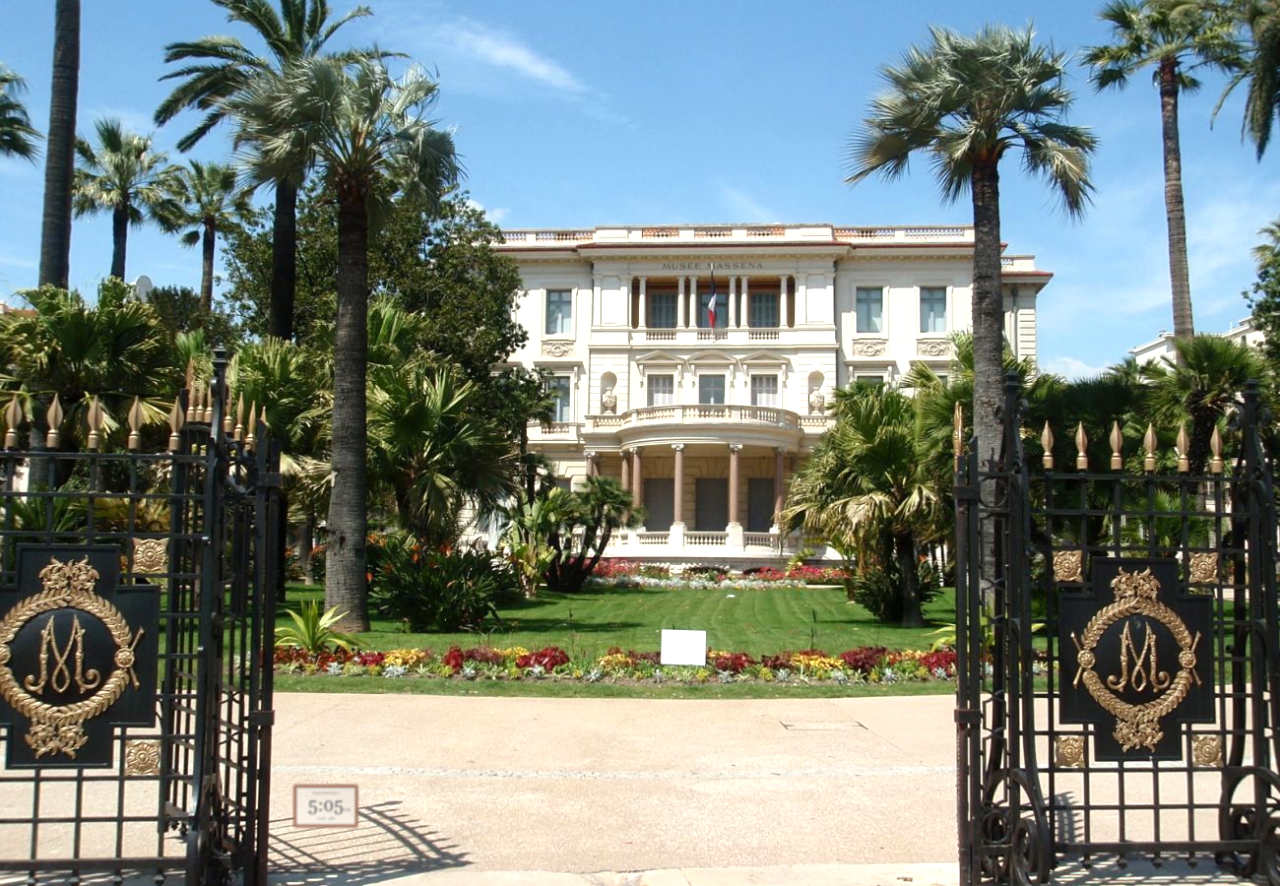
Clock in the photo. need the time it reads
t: 5:05
